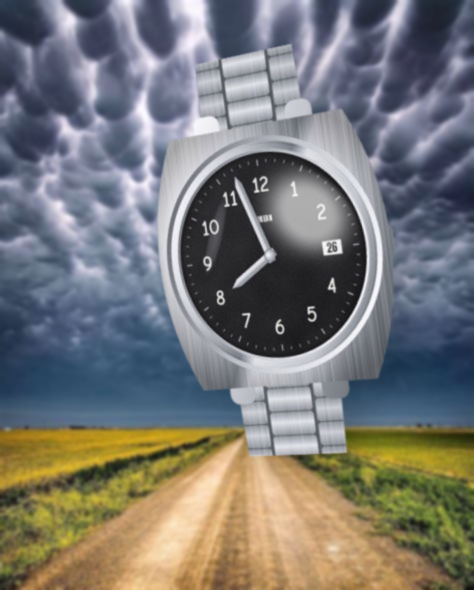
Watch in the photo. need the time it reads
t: 7:57
